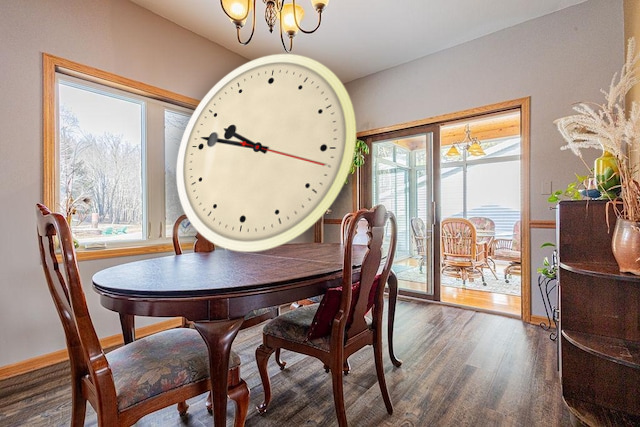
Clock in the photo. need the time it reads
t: 9:46:17
